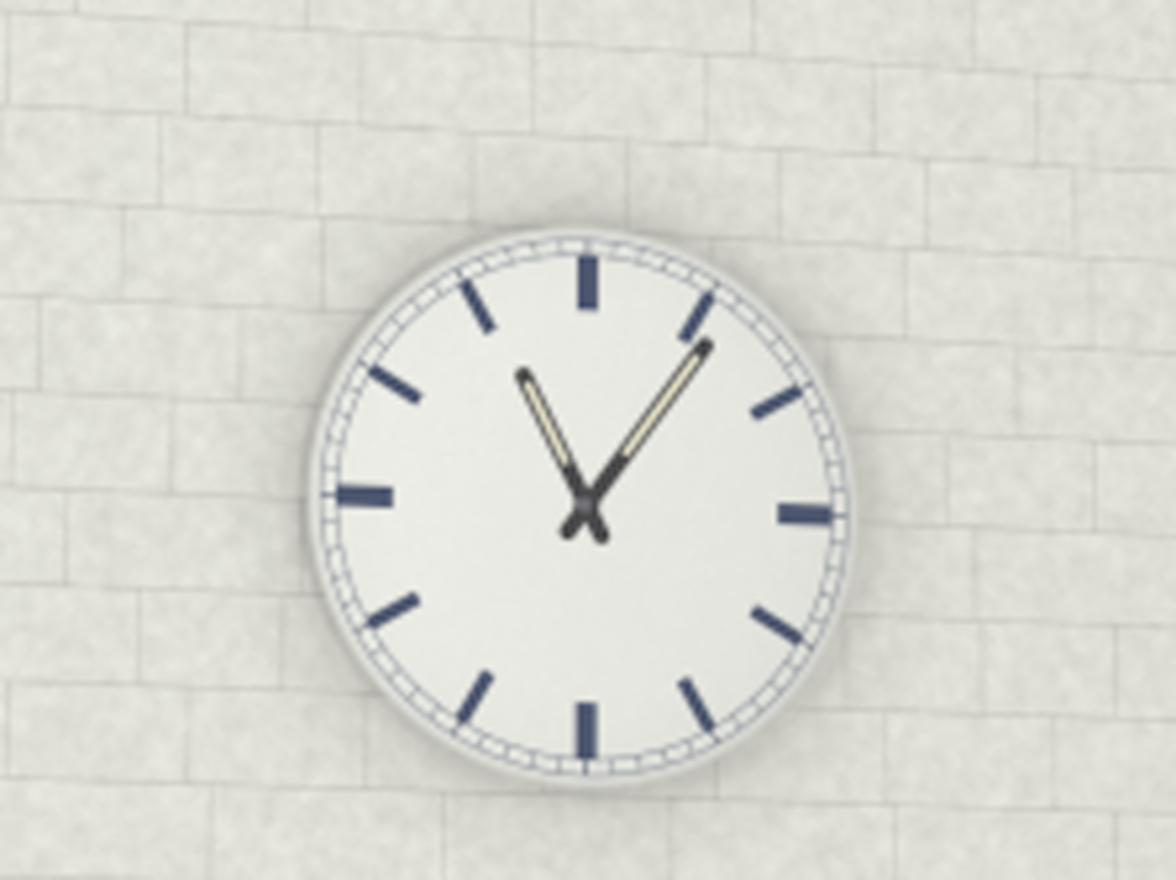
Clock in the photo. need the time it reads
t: 11:06
